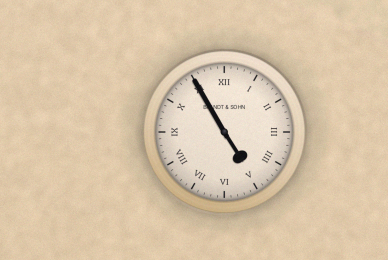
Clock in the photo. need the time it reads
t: 4:55
